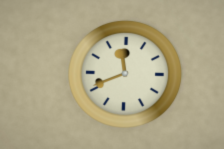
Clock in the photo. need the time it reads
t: 11:41
